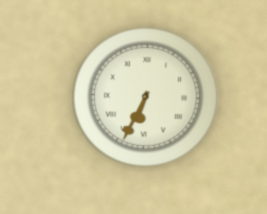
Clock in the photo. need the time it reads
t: 6:34
